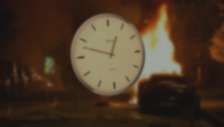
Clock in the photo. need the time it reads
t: 12:48
